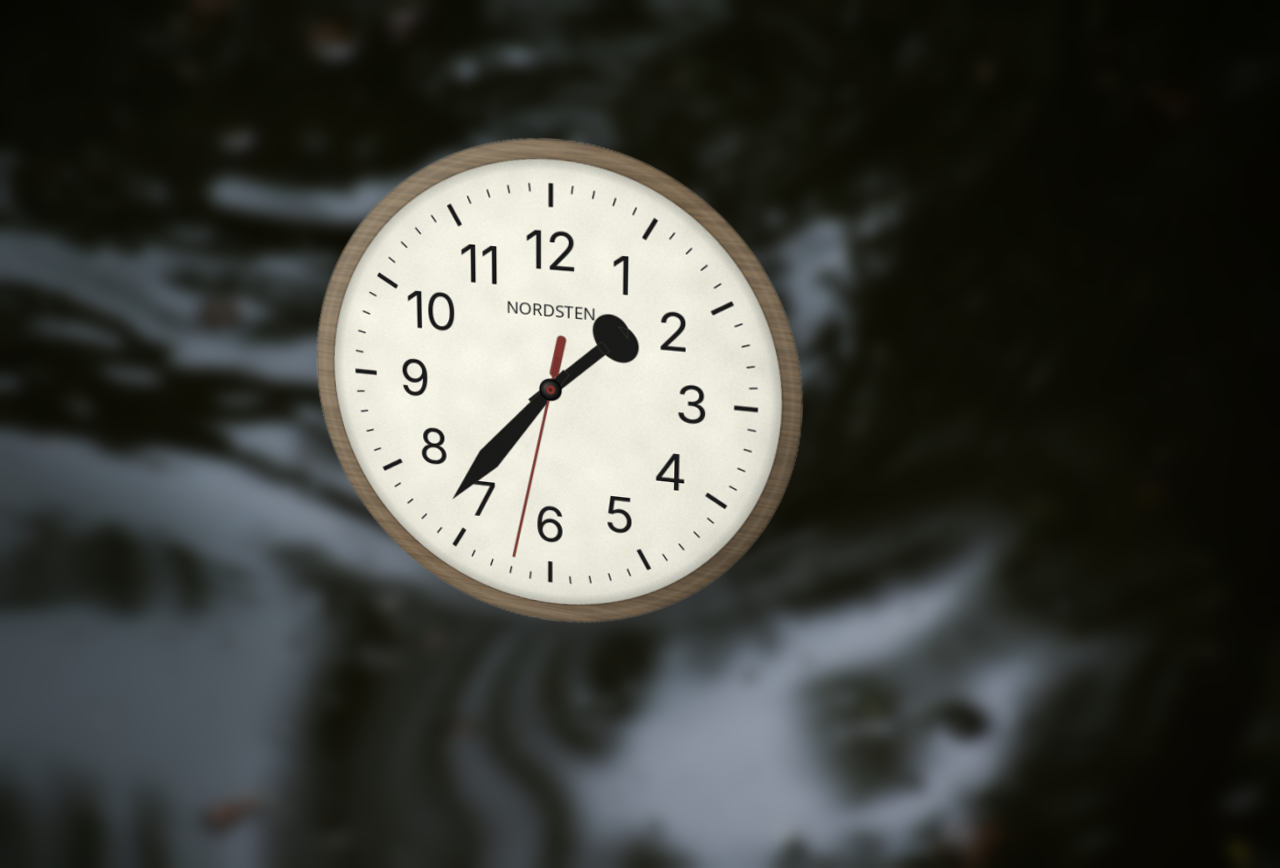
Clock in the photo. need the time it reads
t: 1:36:32
